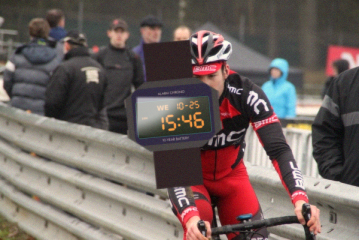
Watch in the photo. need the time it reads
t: 15:46
